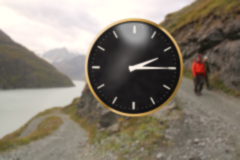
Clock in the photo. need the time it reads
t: 2:15
